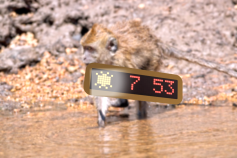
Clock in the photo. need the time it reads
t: 7:53
